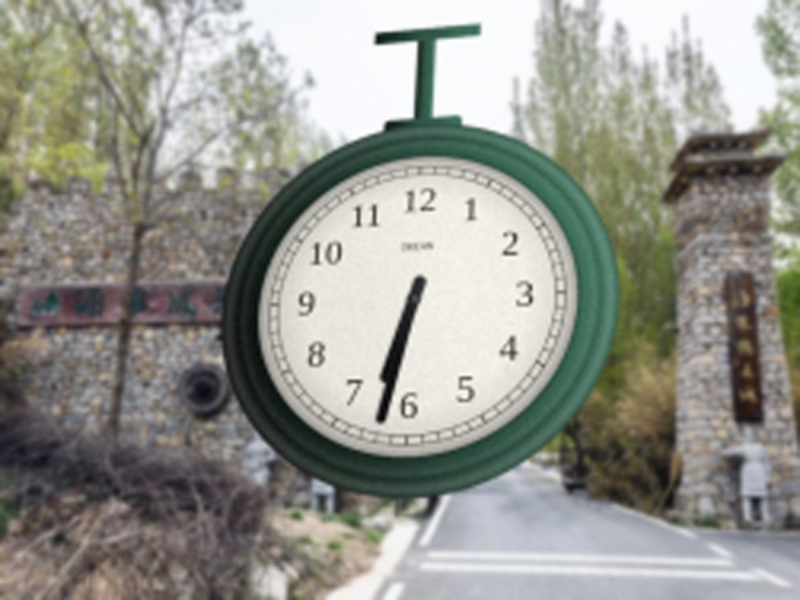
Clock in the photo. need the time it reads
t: 6:32
